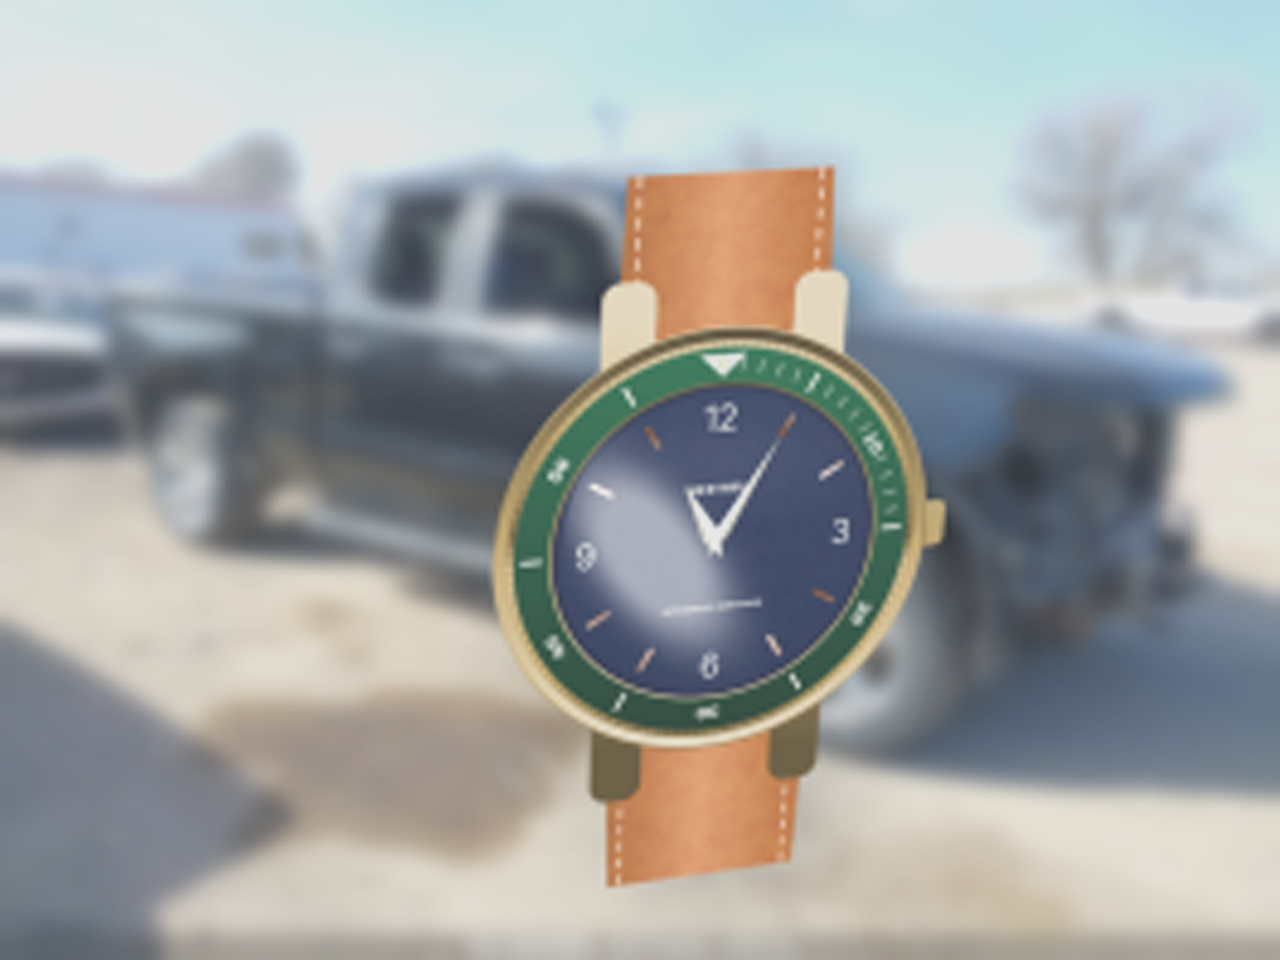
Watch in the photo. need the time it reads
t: 11:05
